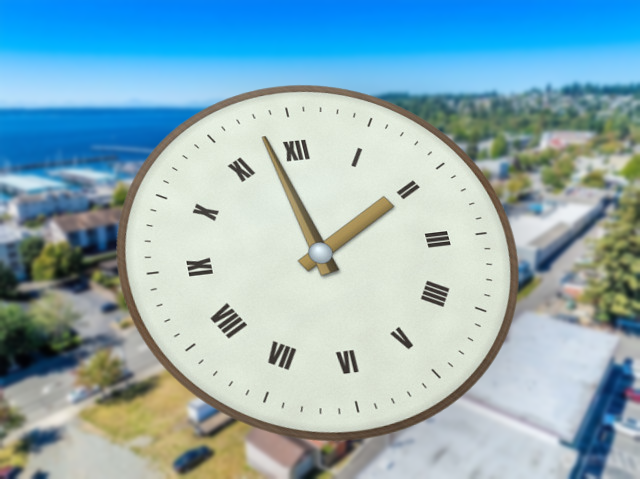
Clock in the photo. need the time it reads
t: 1:58
